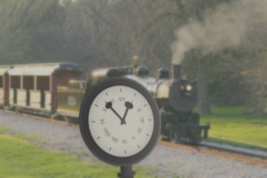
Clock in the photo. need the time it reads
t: 12:53
